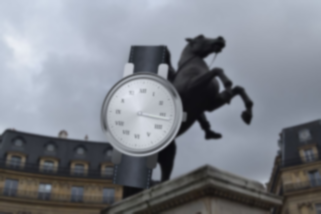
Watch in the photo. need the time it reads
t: 3:16
